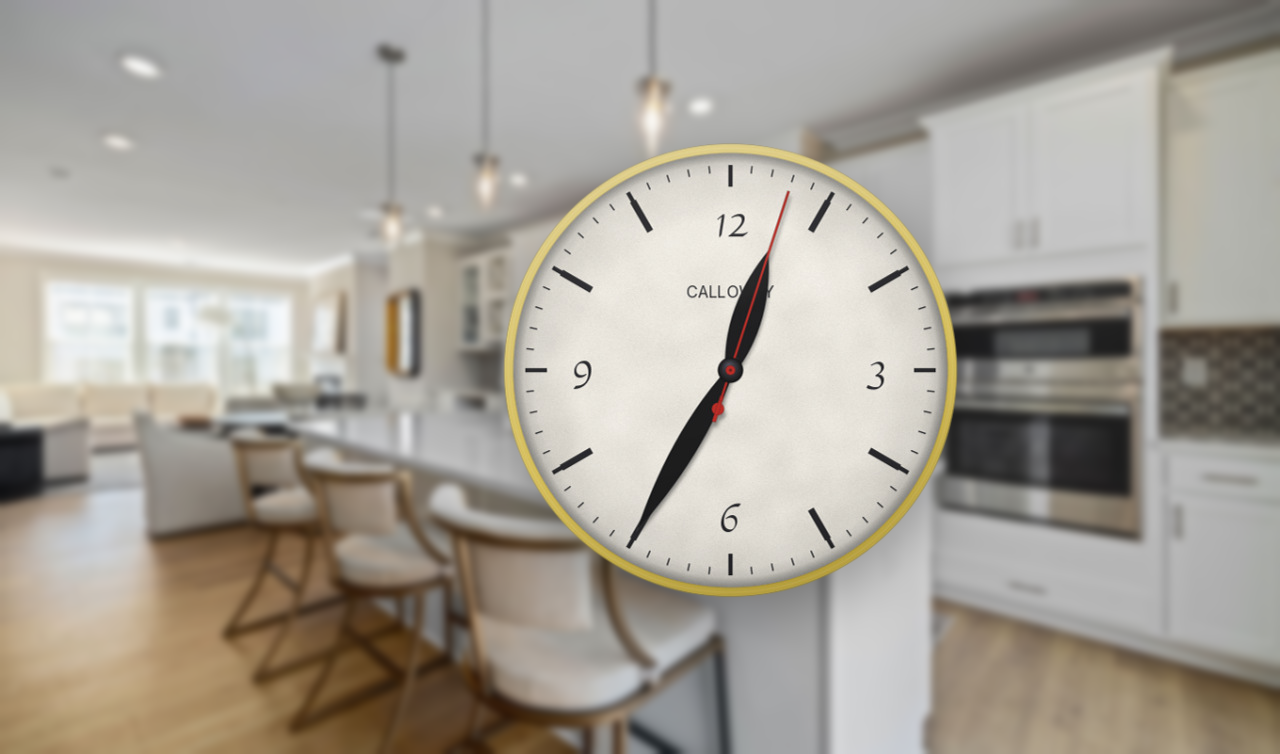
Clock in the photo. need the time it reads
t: 12:35:03
